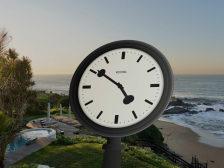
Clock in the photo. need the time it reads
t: 4:51
